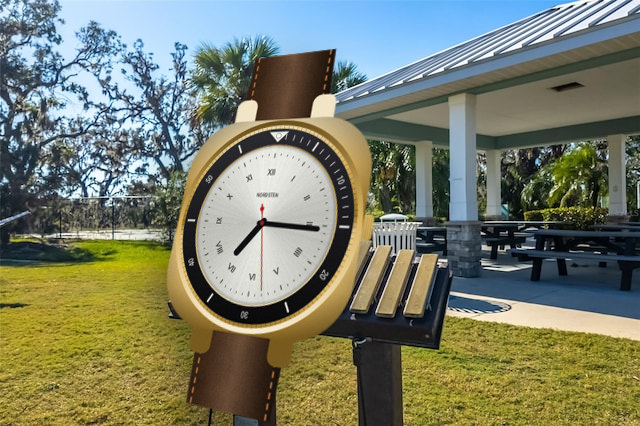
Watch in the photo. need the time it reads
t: 7:15:28
